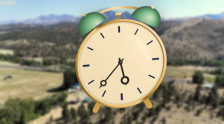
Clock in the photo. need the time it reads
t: 5:37
